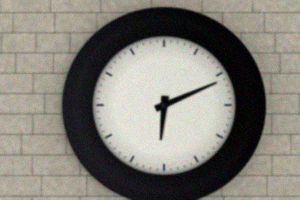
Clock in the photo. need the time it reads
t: 6:11
